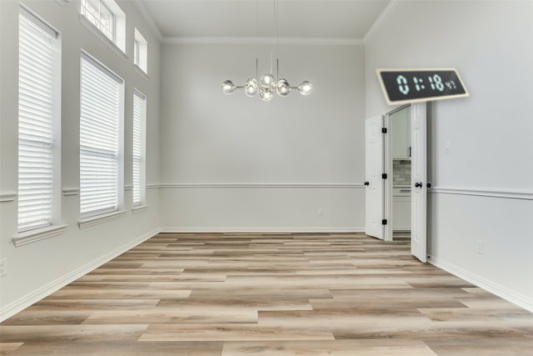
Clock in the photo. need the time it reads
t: 1:18:47
